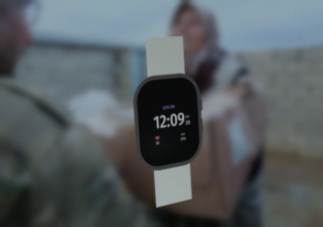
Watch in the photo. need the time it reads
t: 12:09
